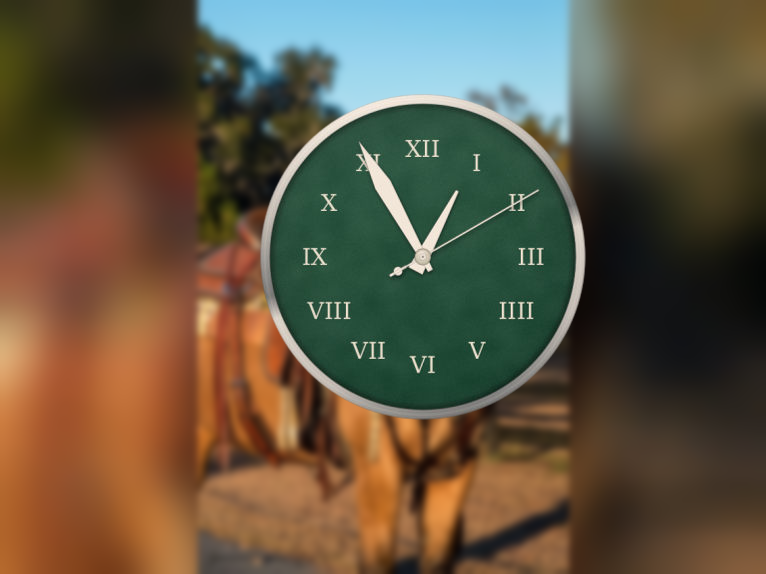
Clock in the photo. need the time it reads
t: 12:55:10
